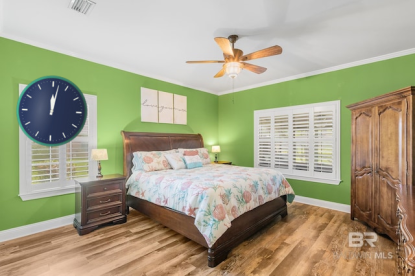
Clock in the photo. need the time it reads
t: 12:02
